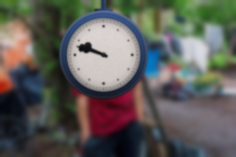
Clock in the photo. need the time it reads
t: 9:48
